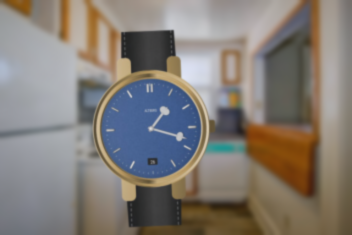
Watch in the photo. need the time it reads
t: 1:18
